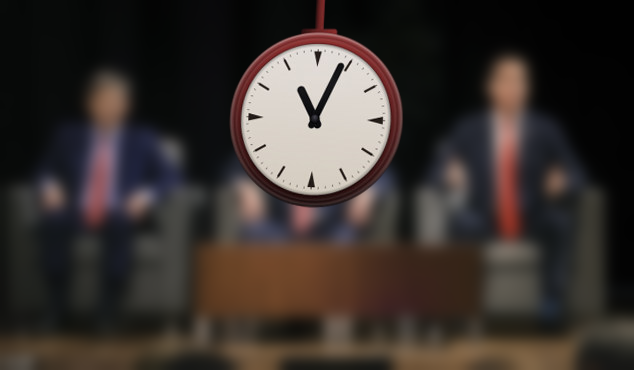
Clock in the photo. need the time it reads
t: 11:04
